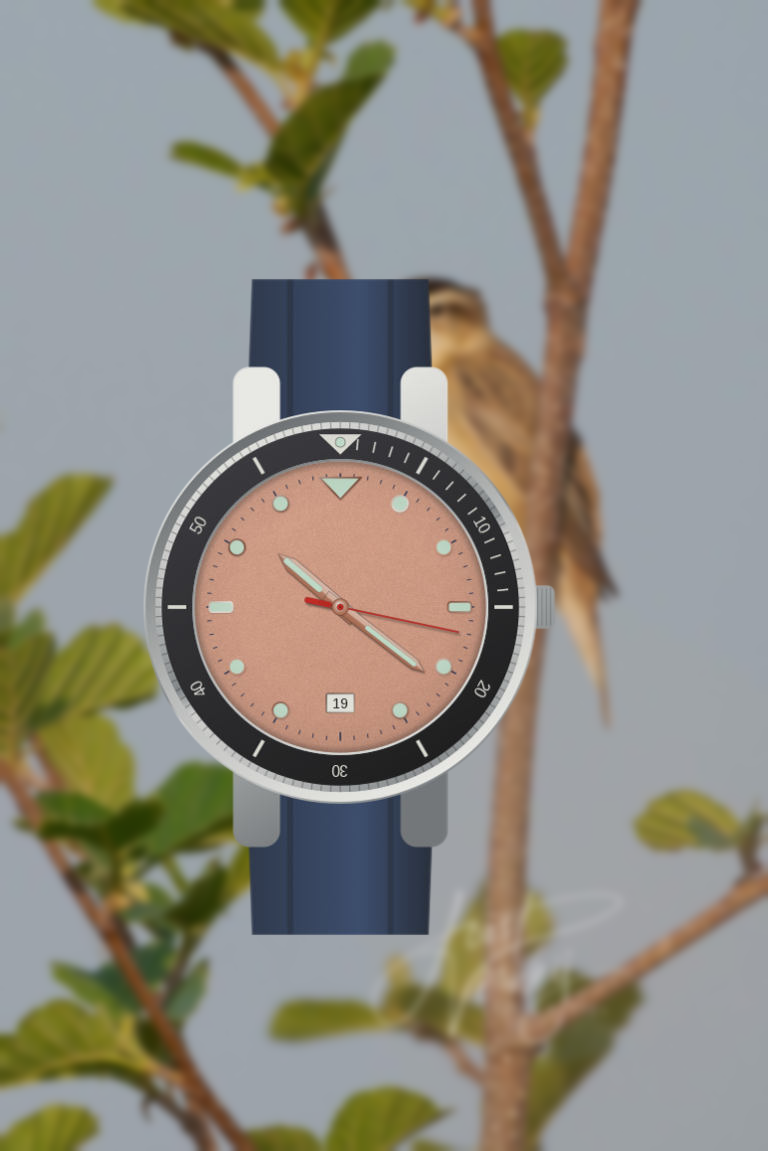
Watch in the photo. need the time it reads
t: 10:21:17
